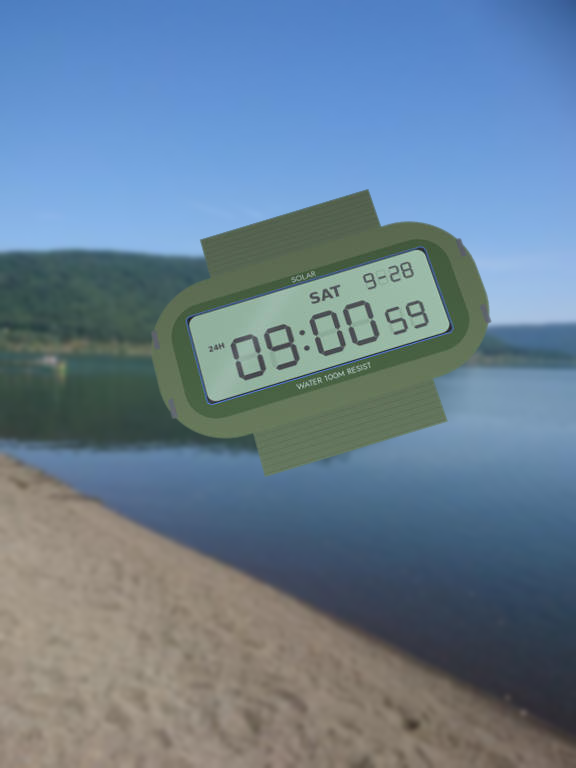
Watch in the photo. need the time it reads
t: 9:00:59
